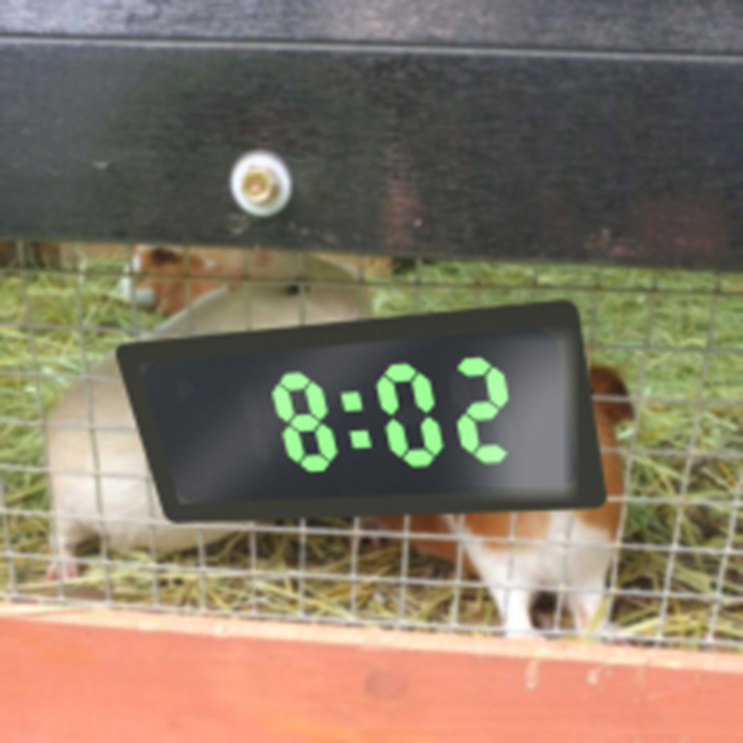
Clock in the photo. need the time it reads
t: 8:02
